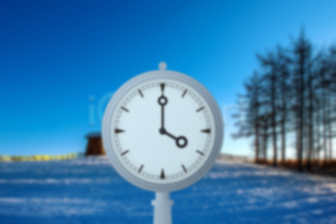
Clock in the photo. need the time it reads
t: 4:00
